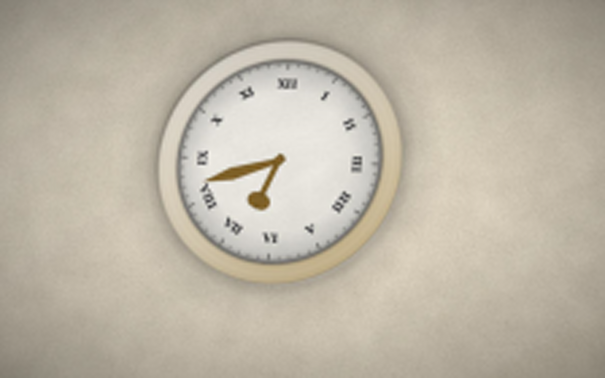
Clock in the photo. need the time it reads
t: 6:42
